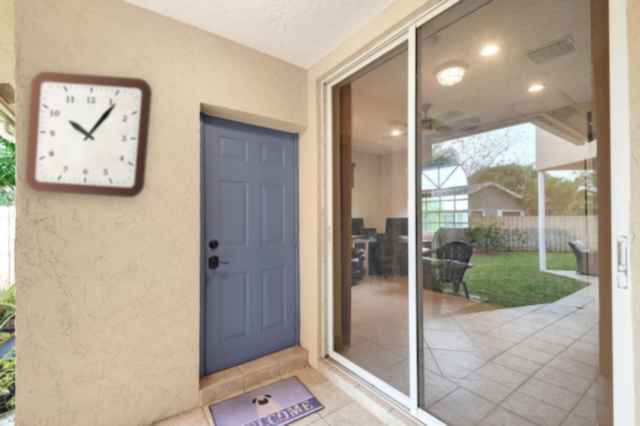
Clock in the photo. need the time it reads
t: 10:06
